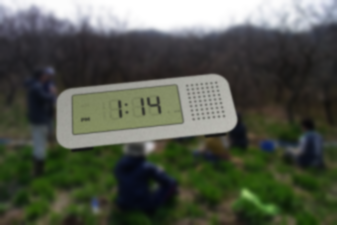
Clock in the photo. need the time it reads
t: 1:14
